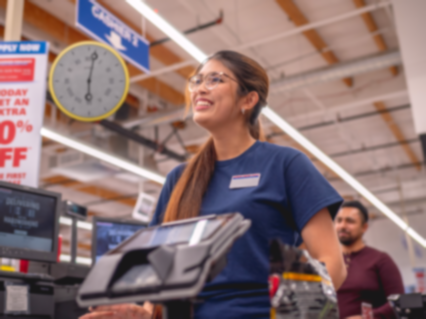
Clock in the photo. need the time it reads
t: 6:02
